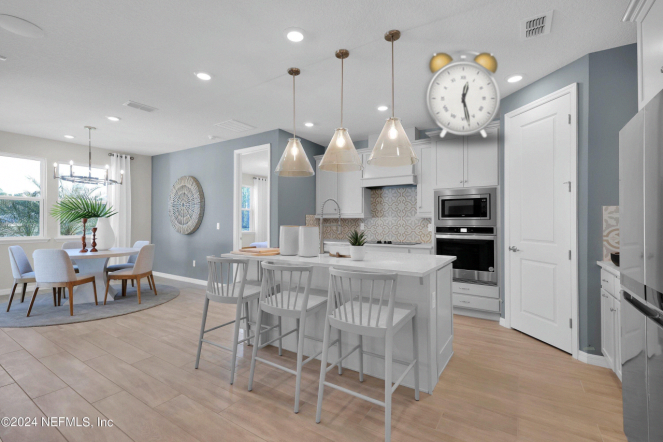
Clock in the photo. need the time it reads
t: 12:28
